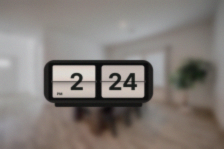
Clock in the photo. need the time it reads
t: 2:24
